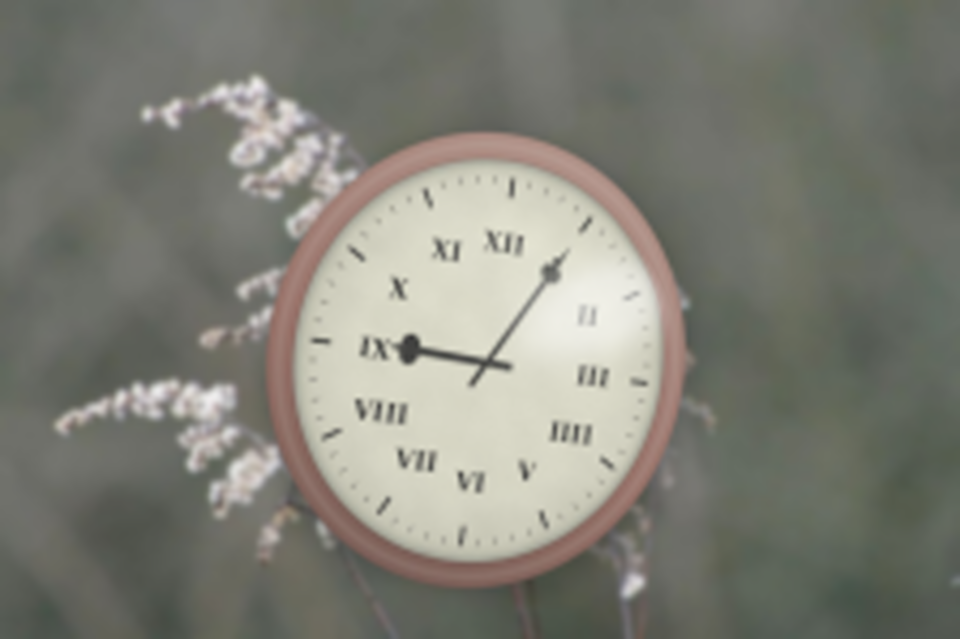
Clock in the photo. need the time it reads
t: 9:05
